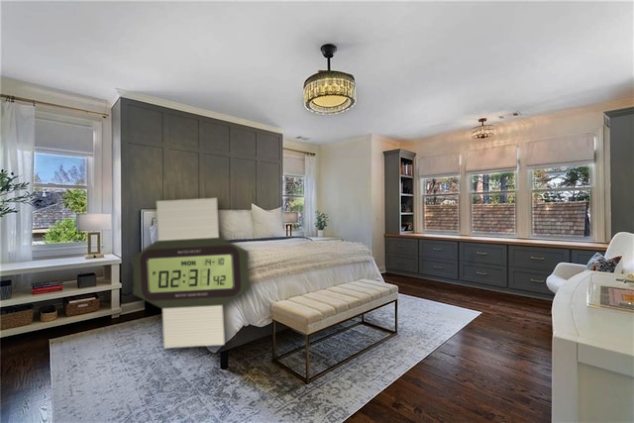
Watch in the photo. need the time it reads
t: 2:31
